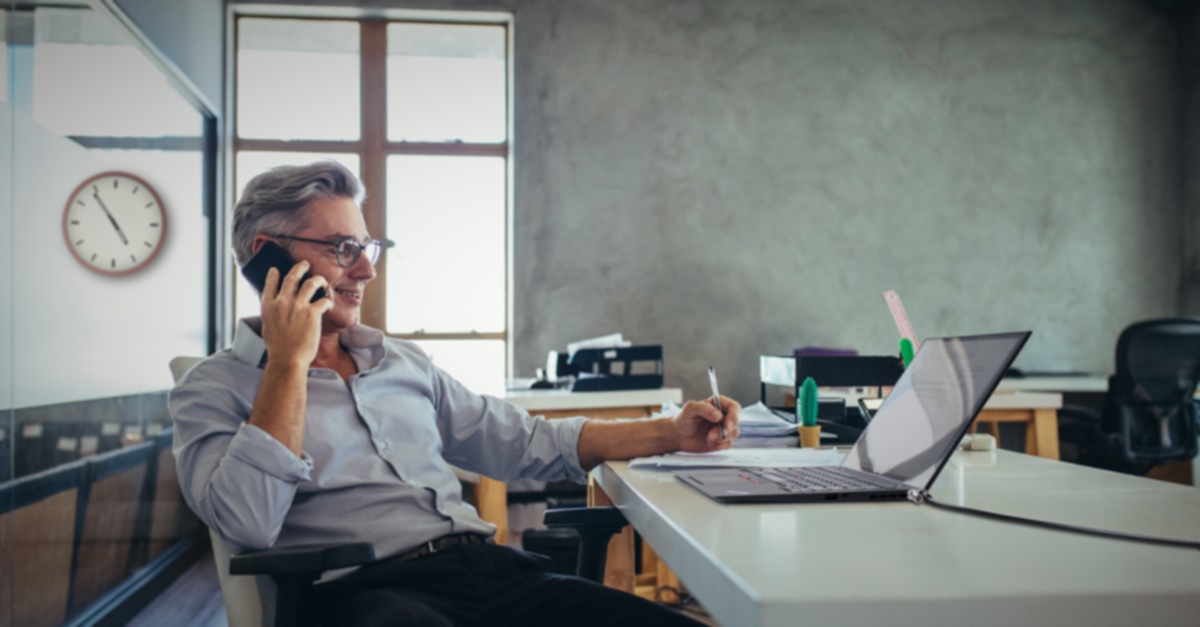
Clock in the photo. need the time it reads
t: 4:54
